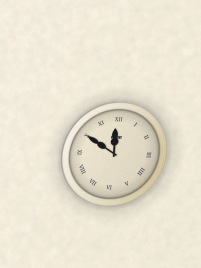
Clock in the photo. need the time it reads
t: 11:50
